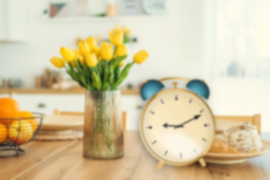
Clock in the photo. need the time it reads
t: 9:11
